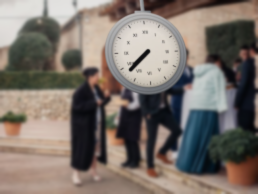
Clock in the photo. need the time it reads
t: 7:38
